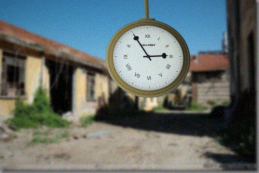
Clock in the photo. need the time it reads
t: 2:55
